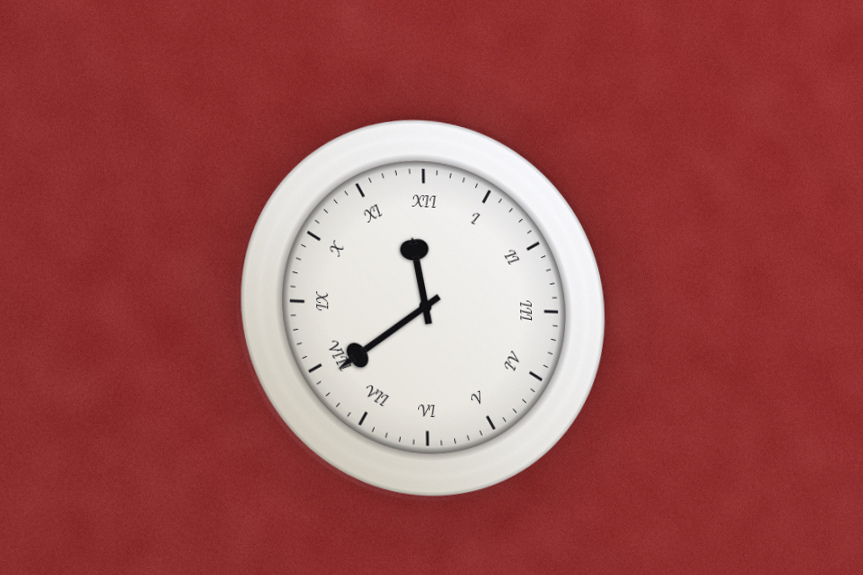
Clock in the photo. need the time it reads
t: 11:39
